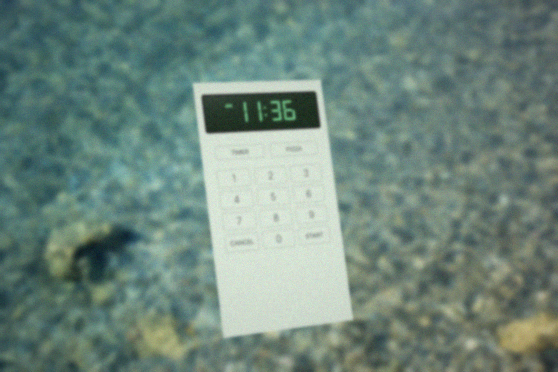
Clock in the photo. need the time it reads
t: 11:36
